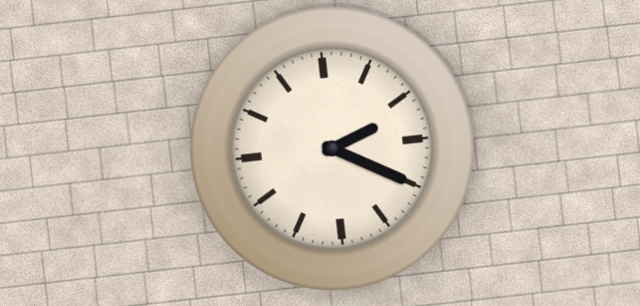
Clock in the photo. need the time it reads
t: 2:20
